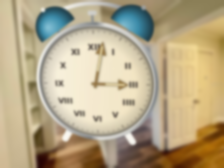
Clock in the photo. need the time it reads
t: 3:02
